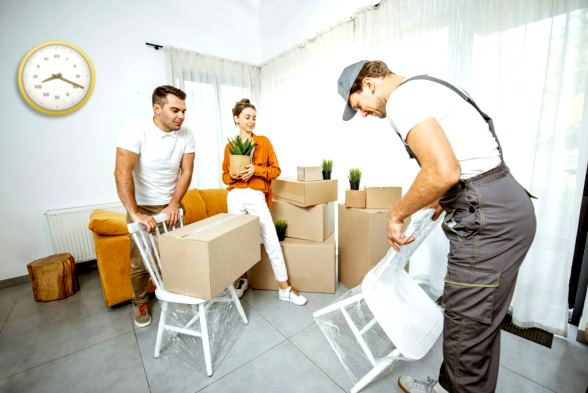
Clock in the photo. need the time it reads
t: 8:19
